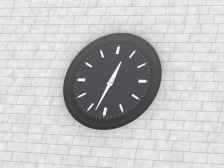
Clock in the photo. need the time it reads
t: 12:33
